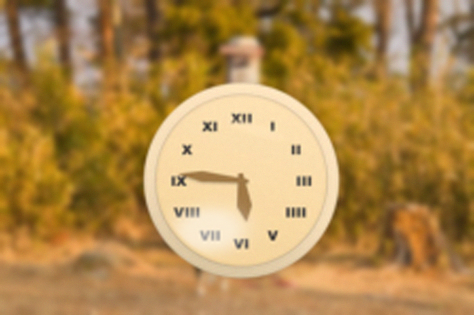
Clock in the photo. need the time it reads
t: 5:46
